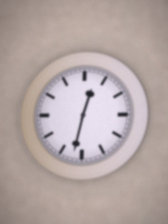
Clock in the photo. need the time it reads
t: 12:32
